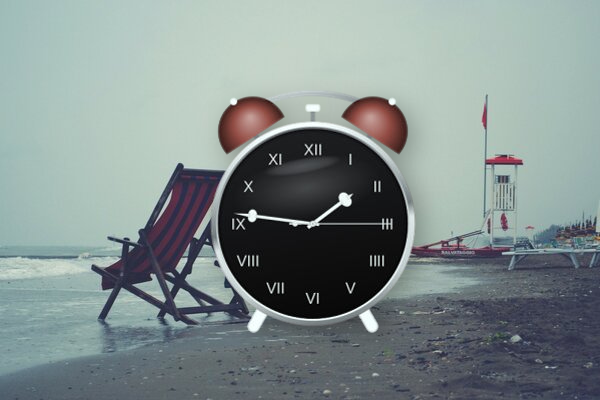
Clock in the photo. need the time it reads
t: 1:46:15
